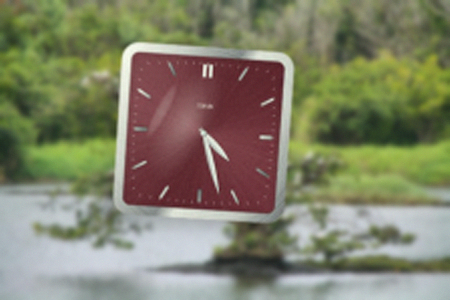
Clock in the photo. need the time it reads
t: 4:27
